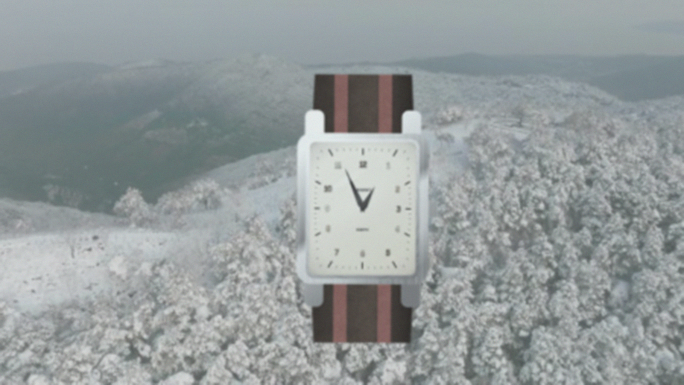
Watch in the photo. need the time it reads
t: 12:56
